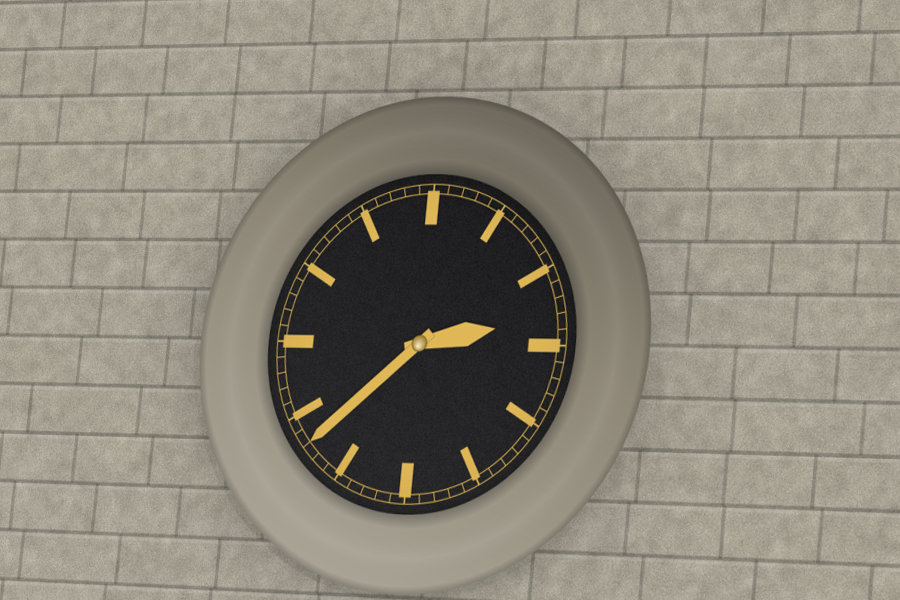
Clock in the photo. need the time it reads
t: 2:38
